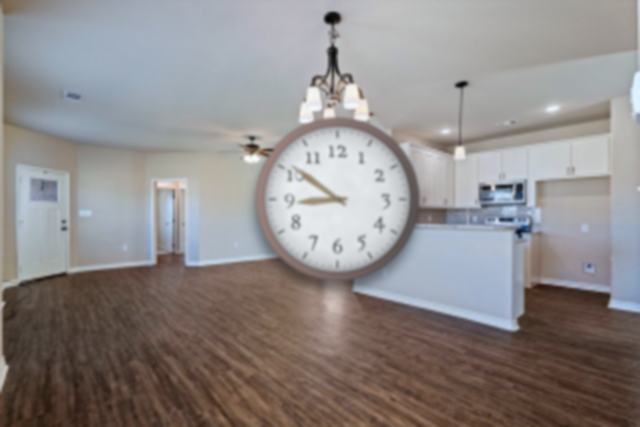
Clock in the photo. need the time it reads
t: 8:51
